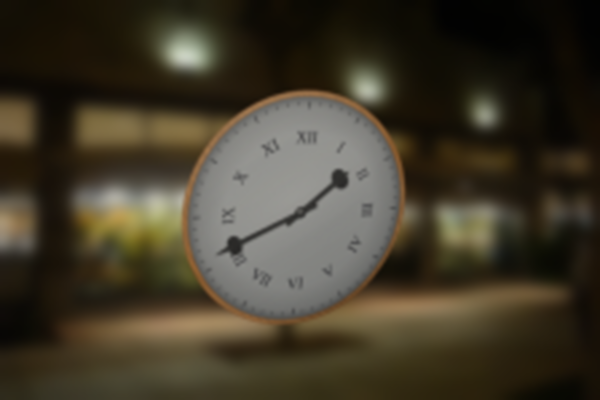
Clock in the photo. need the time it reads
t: 1:41
